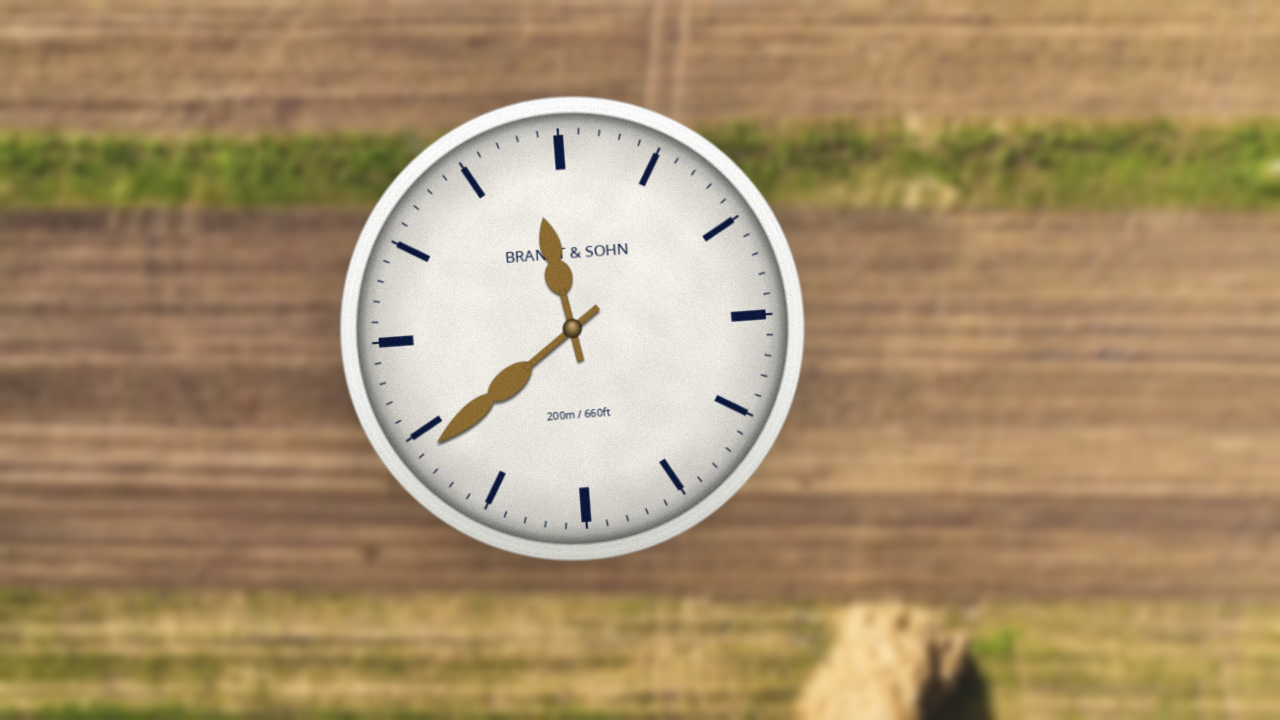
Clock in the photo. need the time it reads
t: 11:39
